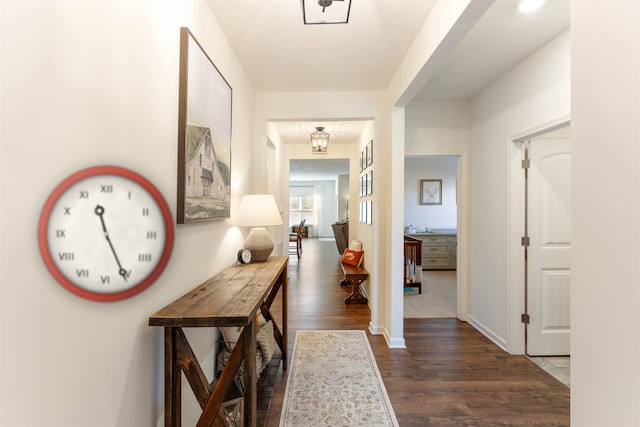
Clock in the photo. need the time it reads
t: 11:26
